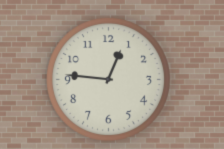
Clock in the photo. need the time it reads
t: 12:46
